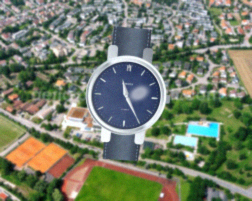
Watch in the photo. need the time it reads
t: 11:25
